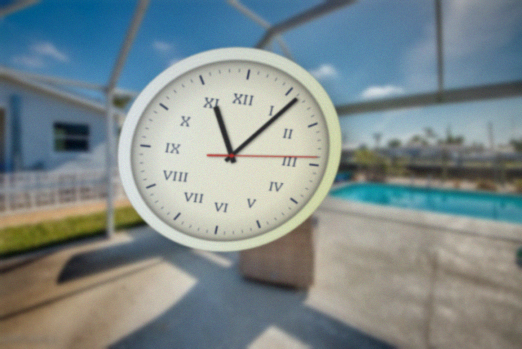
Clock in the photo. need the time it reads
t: 11:06:14
